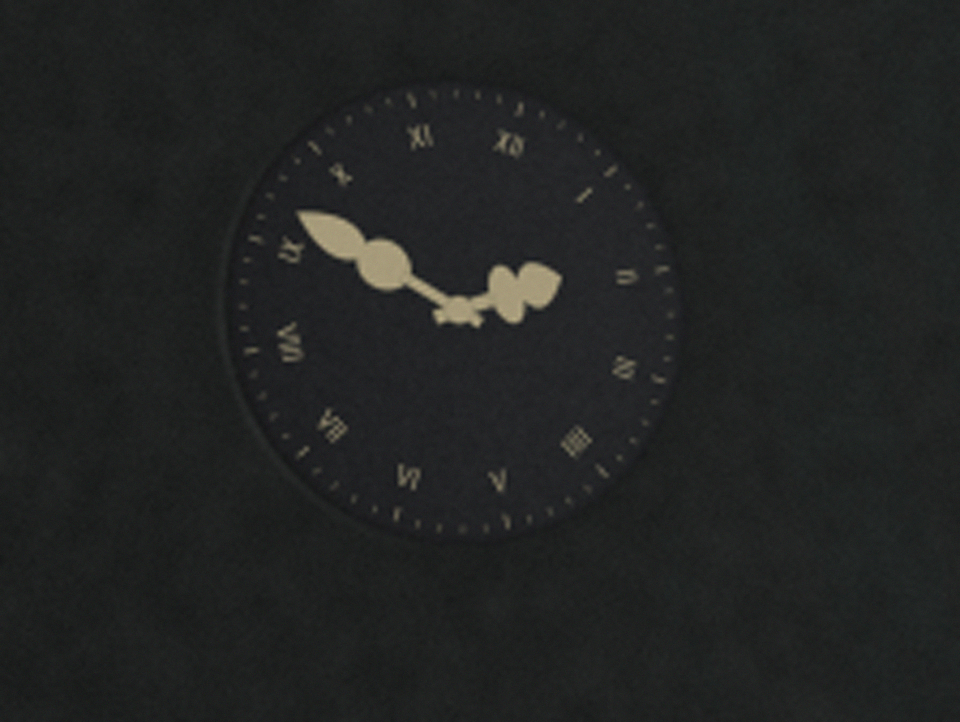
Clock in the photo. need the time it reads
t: 1:47
